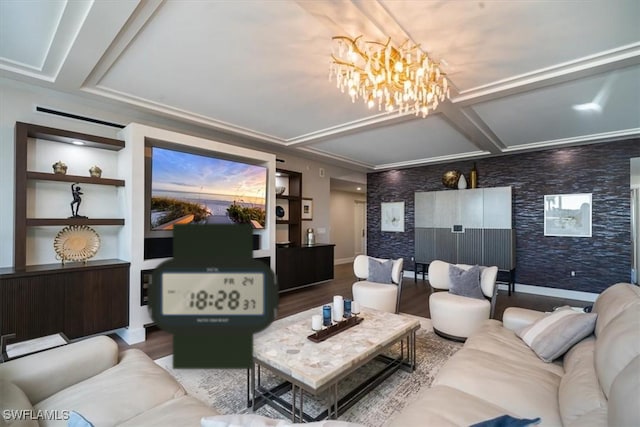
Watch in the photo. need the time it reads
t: 18:28:37
